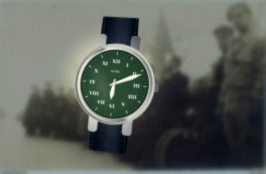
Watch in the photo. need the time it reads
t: 6:11
